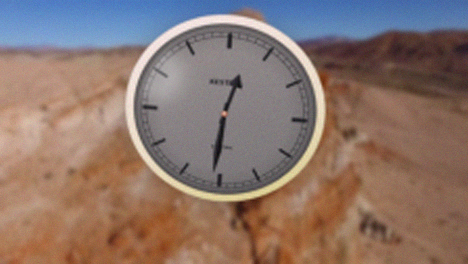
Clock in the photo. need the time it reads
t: 12:31
